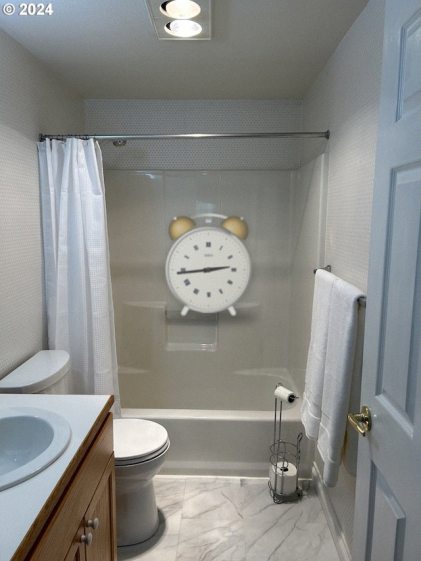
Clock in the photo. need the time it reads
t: 2:44
